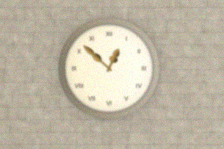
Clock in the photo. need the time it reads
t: 12:52
